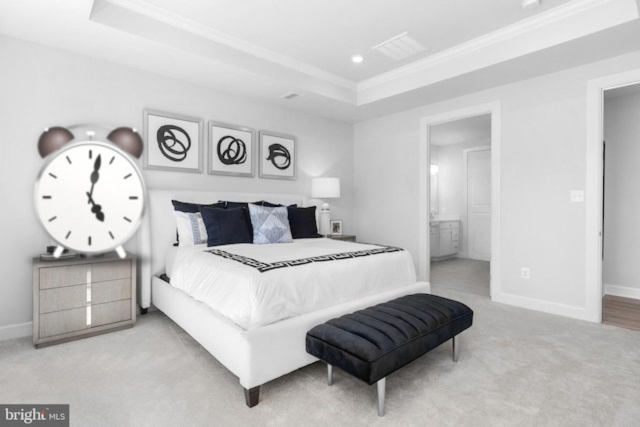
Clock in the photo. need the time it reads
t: 5:02
